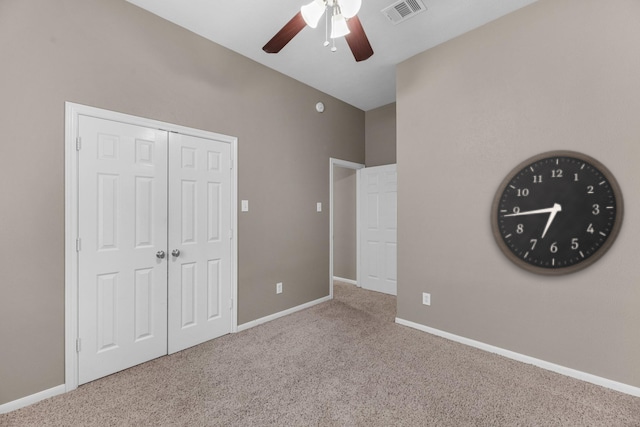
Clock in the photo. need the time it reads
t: 6:44
